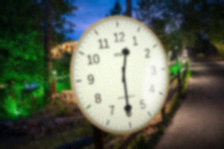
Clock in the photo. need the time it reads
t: 12:30
